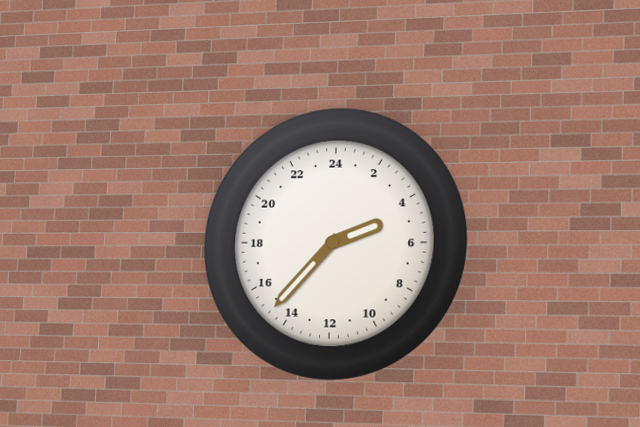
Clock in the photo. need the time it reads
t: 4:37
